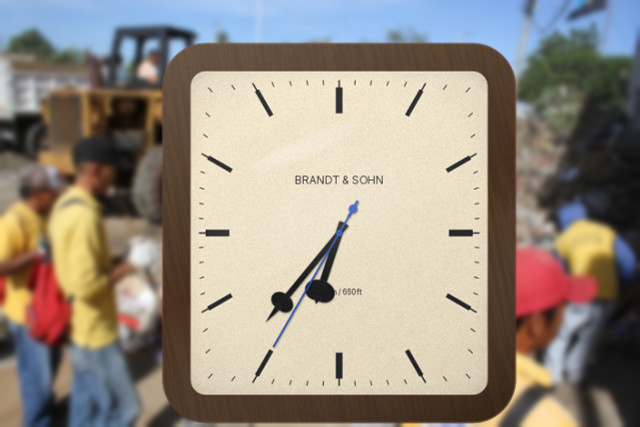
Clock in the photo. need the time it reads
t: 6:36:35
